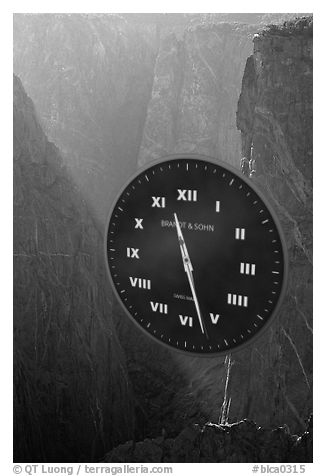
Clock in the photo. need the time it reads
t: 11:27:27
